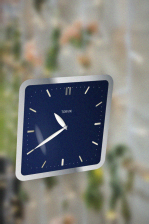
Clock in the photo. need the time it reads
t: 10:40
